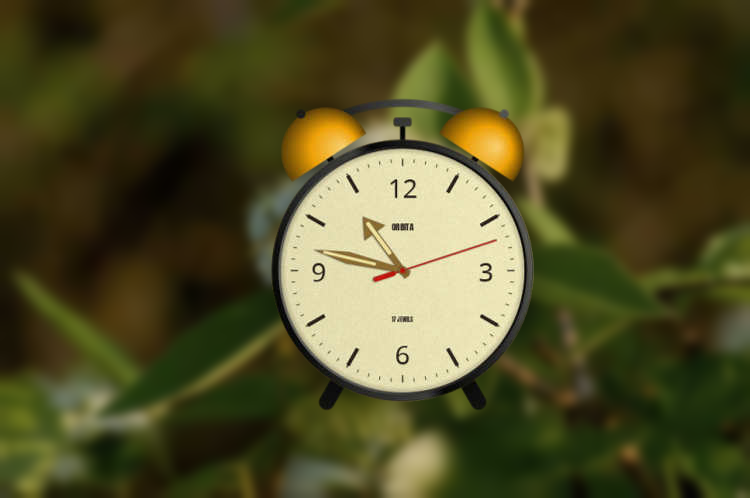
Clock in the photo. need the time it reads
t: 10:47:12
